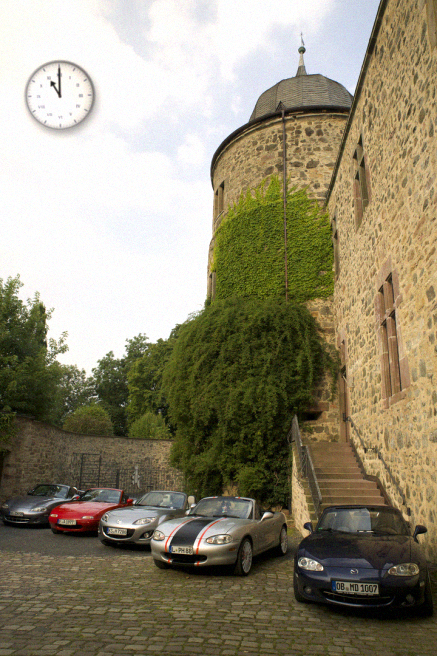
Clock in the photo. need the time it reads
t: 11:00
